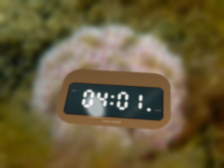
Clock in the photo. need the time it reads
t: 4:01
